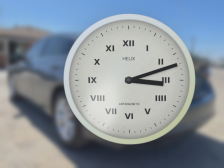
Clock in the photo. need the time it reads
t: 3:12
